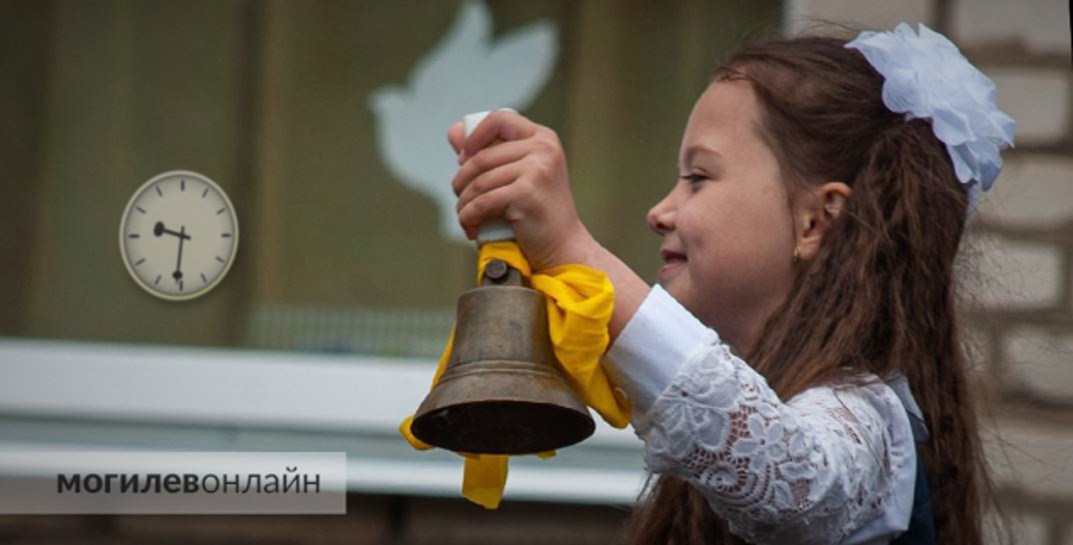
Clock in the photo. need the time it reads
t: 9:31
